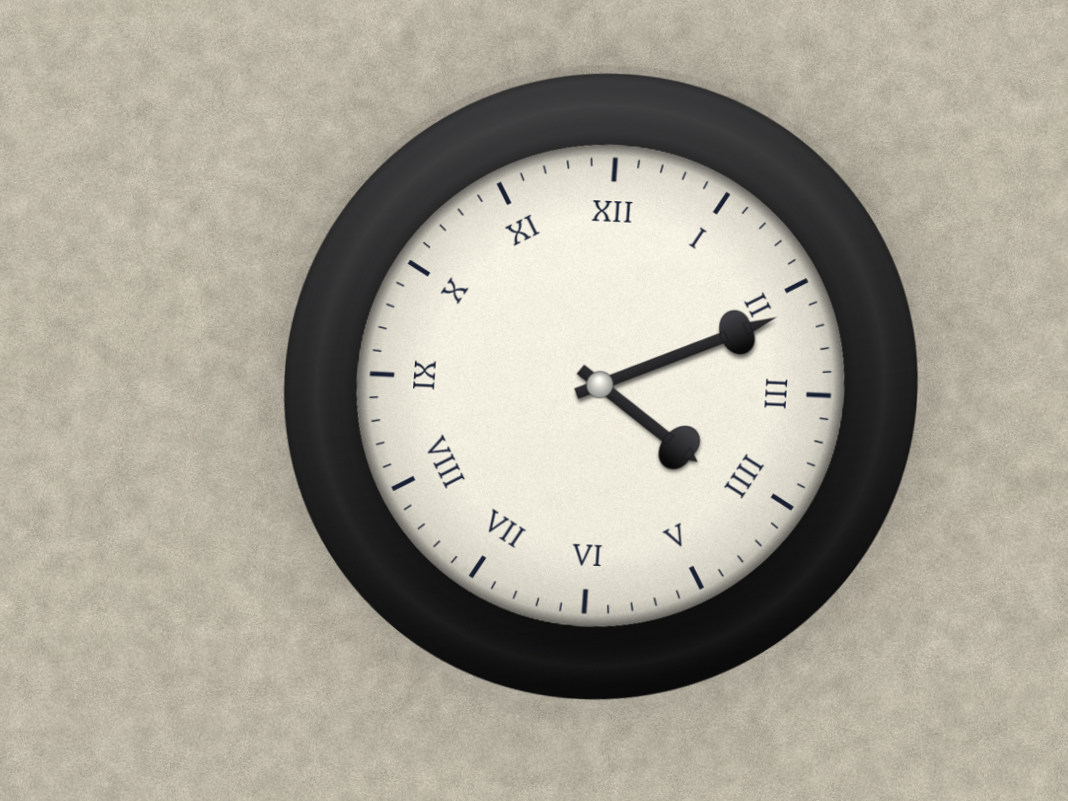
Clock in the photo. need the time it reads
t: 4:11
